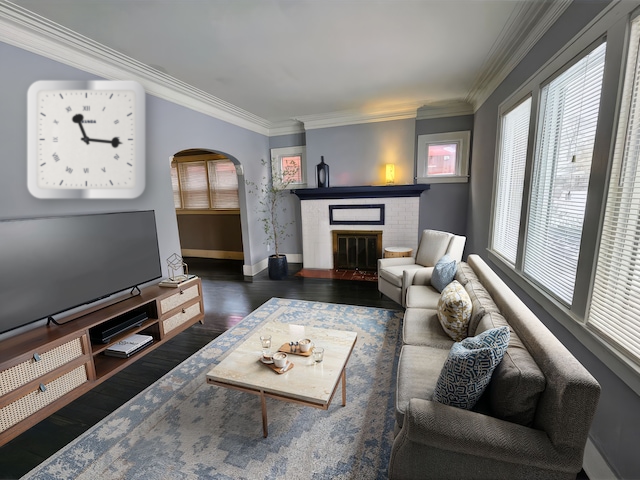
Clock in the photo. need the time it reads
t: 11:16
